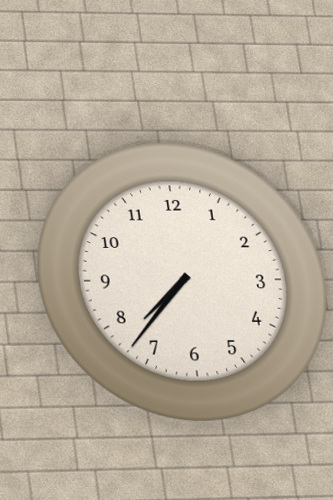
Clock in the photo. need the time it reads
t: 7:37
